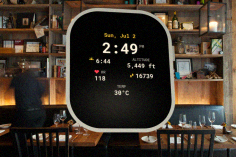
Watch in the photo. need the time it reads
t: 2:49
